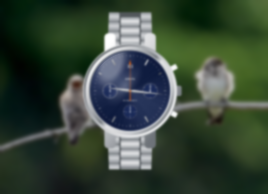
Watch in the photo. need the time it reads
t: 9:16
